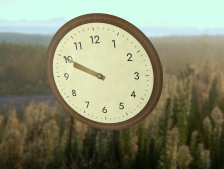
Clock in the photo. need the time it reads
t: 9:50
